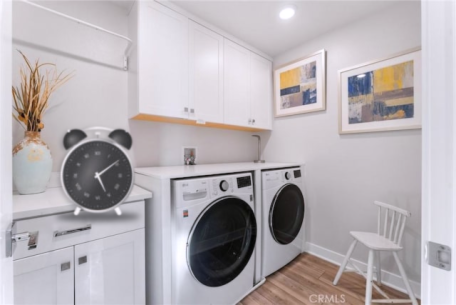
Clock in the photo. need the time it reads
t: 5:09
